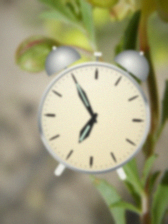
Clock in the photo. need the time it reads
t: 6:55
